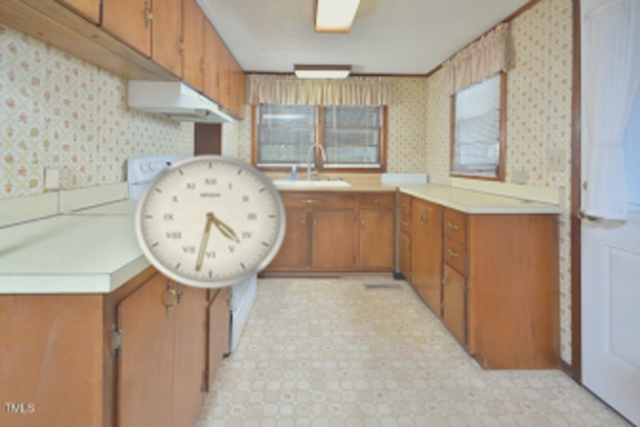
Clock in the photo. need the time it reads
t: 4:32
